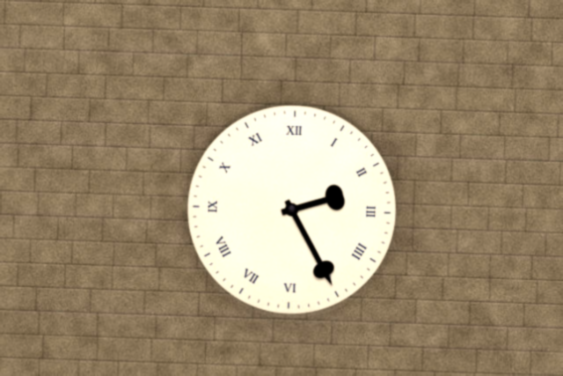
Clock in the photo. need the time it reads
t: 2:25
